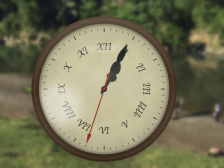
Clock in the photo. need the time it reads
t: 1:04:33
